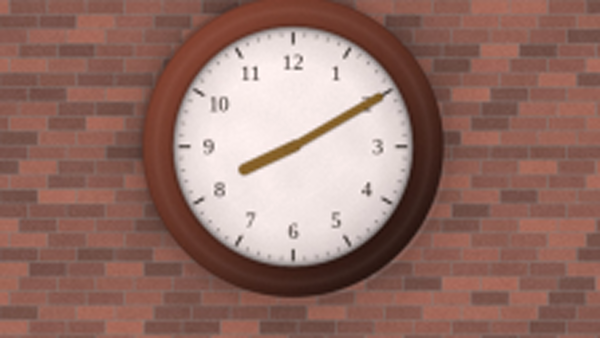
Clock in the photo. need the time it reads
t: 8:10
